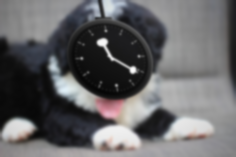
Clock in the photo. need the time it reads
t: 11:21
